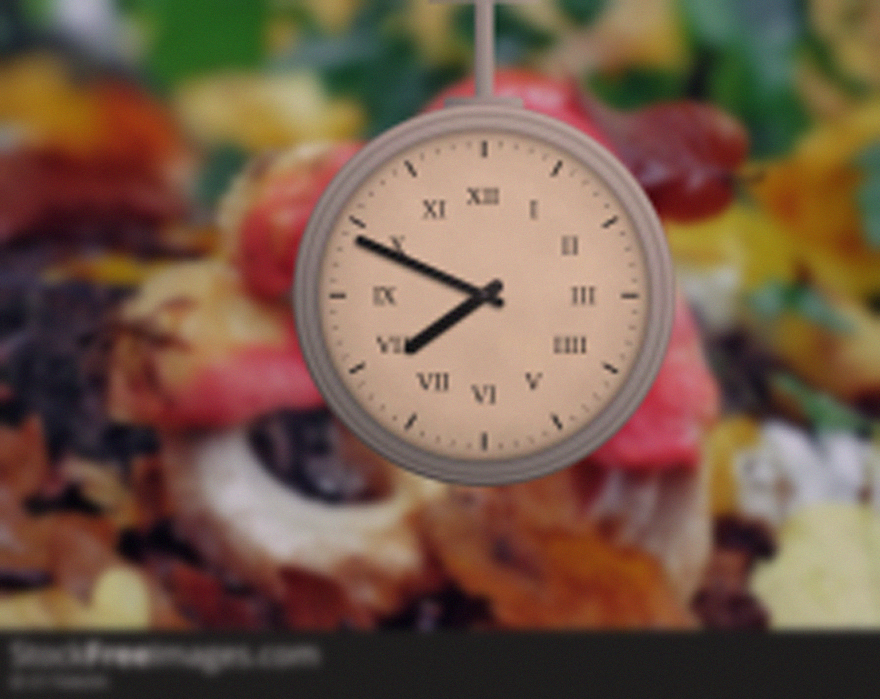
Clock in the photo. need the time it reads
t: 7:49
